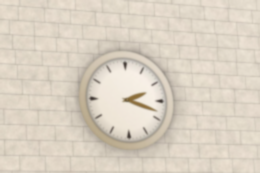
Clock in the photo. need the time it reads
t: 2:18
